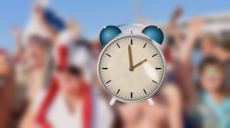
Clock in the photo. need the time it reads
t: 1:59
